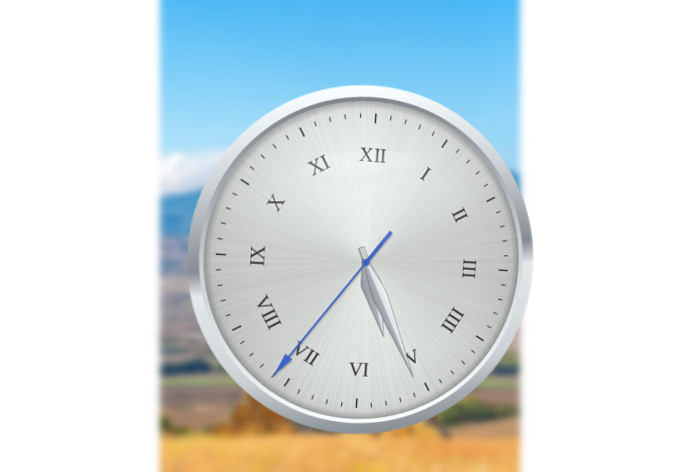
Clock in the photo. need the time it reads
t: 5:25:36
